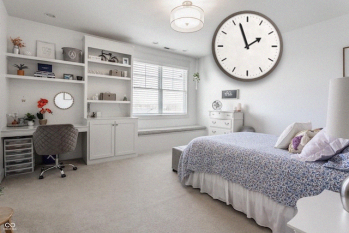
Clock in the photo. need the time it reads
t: 1:57
